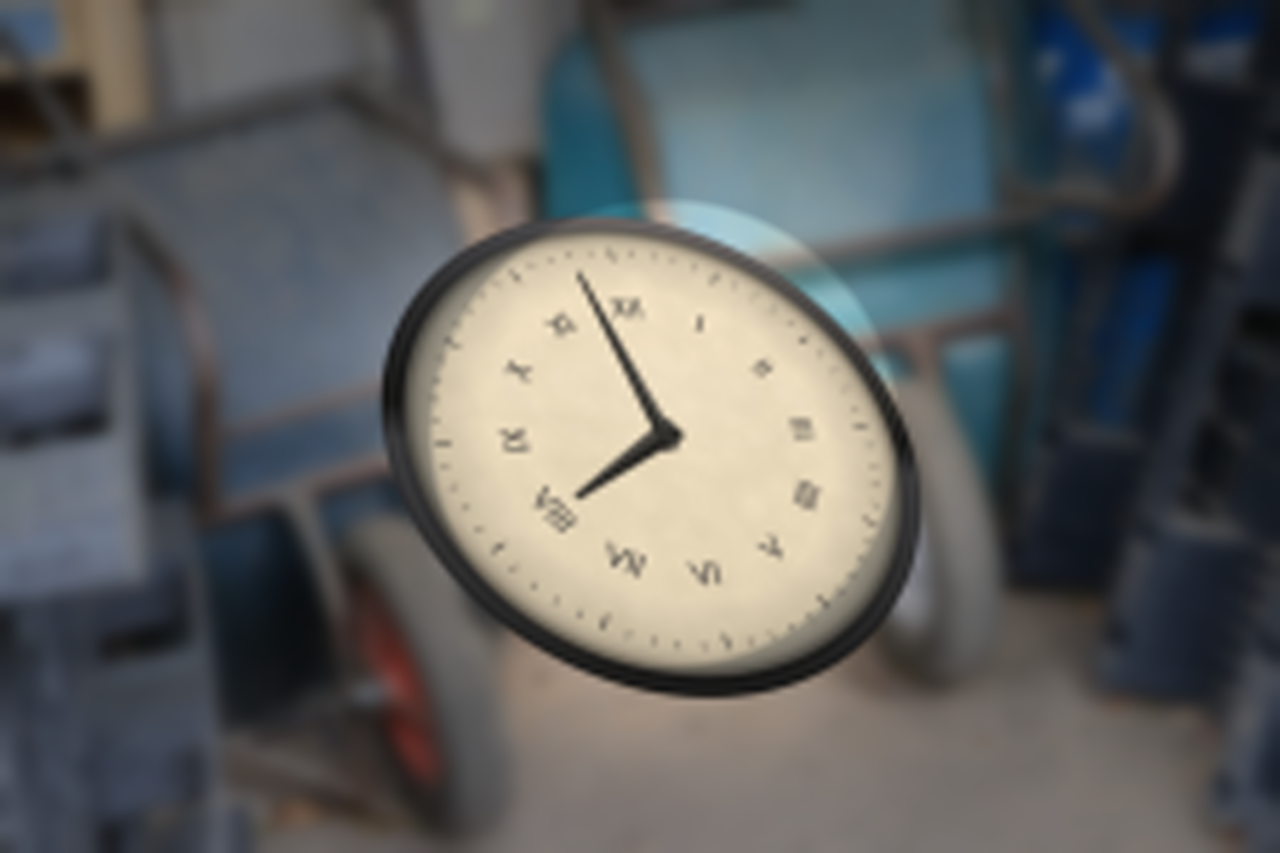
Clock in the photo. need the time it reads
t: 7:58
